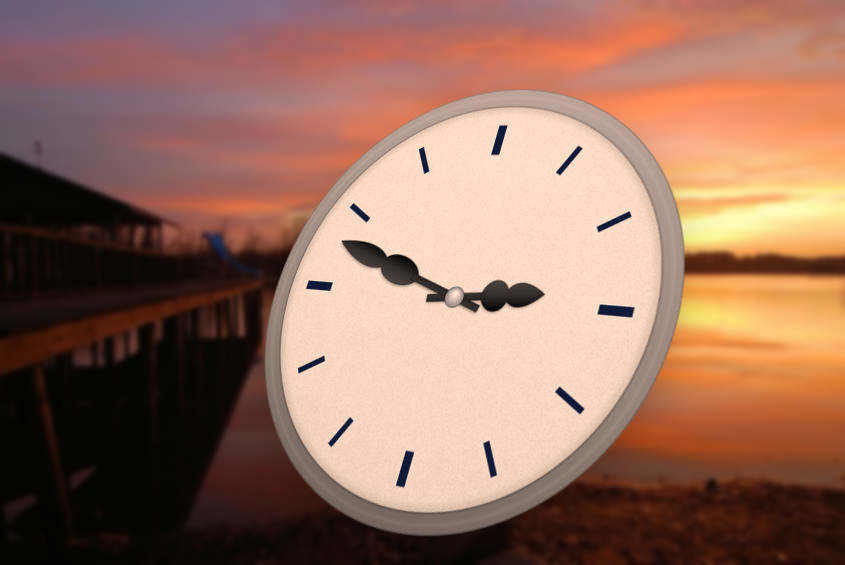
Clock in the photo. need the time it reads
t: 2:48
